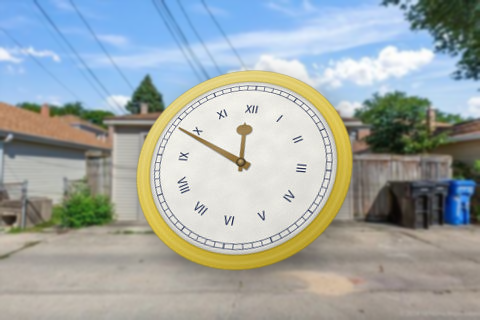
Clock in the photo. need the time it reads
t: 11:49
